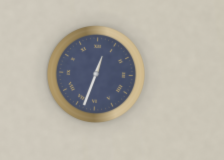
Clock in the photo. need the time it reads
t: 12:33
